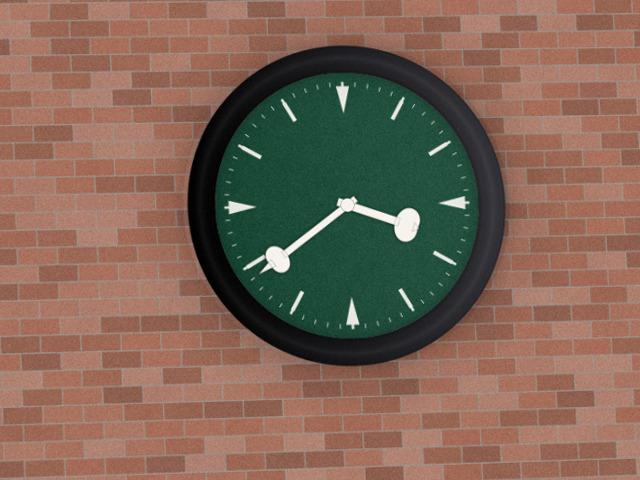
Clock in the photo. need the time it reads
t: 3:39
